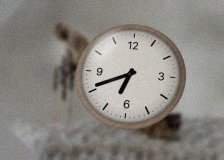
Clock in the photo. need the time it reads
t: 6:41
